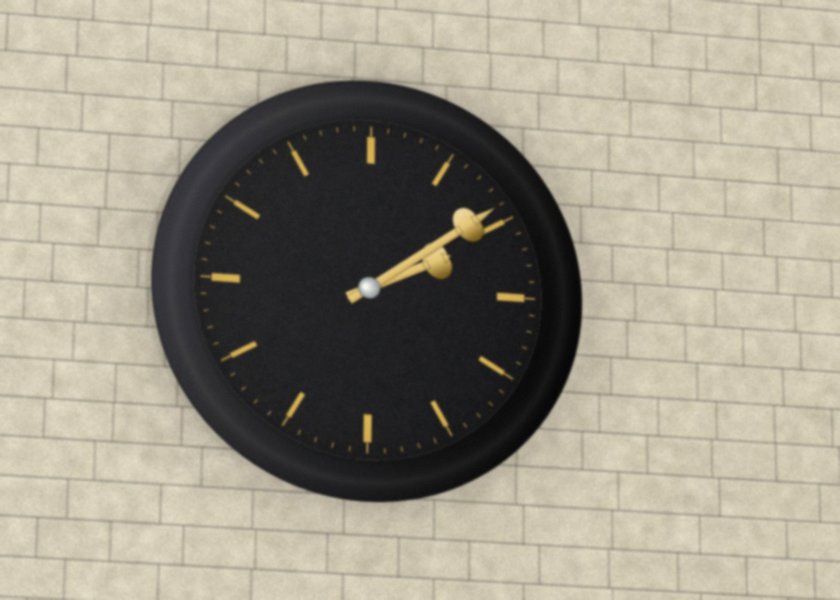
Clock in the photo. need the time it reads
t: 2:09
